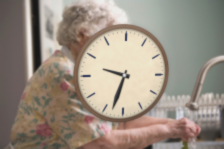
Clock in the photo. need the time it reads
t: 9:33
